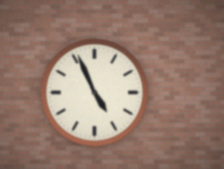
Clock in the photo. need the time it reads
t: 4:56
